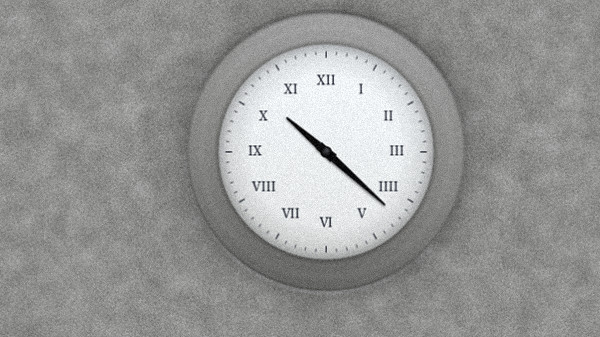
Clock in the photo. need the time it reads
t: 10:22
